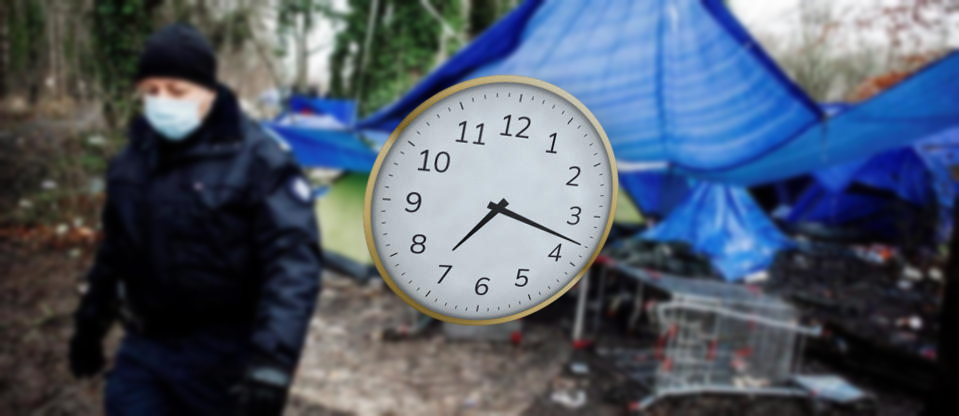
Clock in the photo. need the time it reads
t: 7:18
